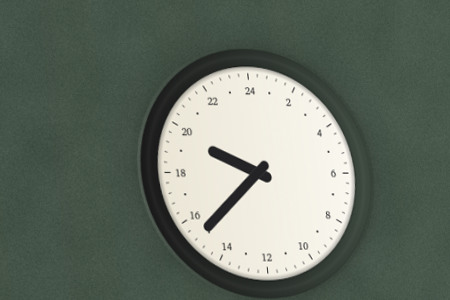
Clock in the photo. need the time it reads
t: 19:38
